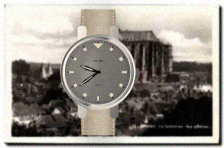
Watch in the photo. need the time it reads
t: 9:39
